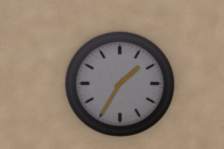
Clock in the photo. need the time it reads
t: 1:35
